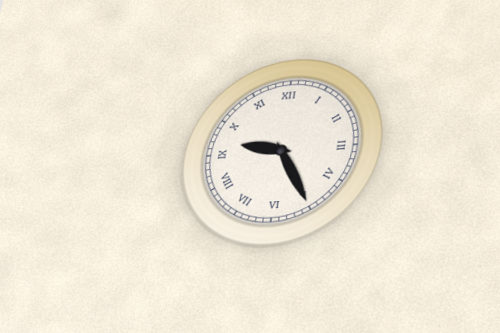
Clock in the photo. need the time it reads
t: 9:25
